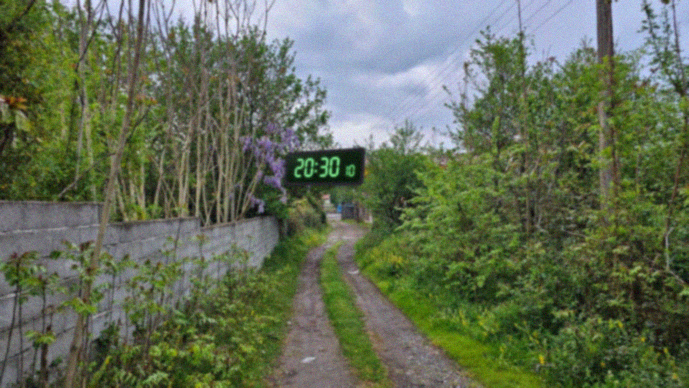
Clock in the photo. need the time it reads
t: 20:30
